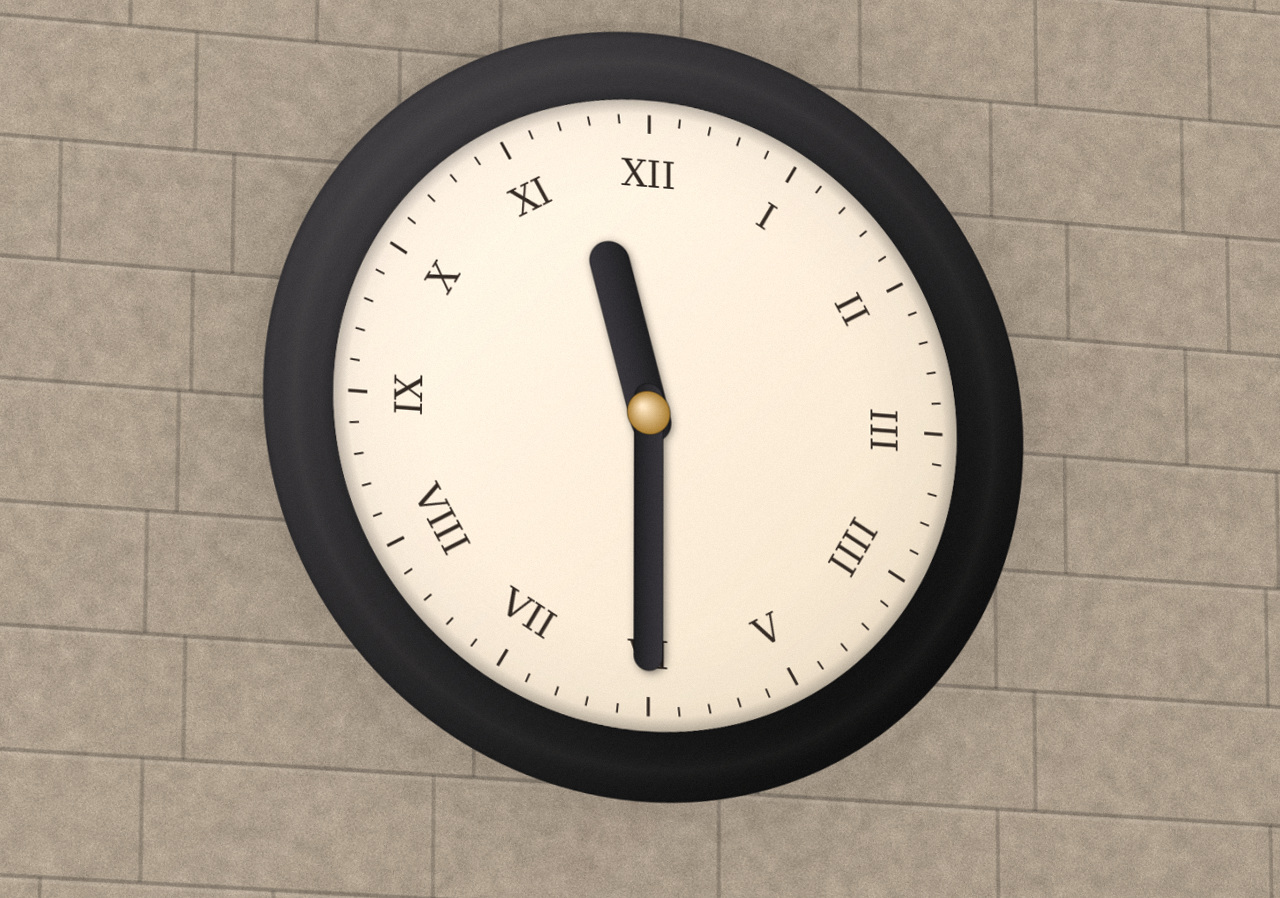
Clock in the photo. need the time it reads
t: 11:30
